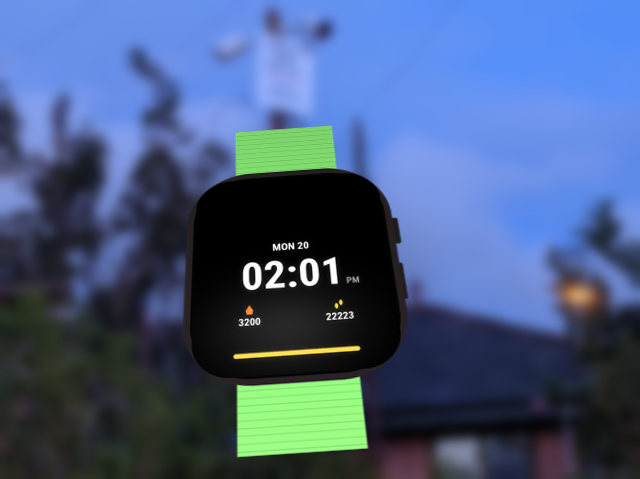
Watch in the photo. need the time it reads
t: 2:01
